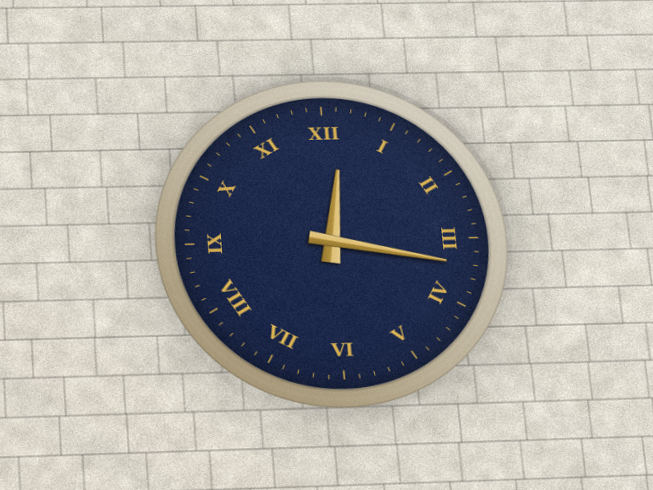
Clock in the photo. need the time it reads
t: 12:17
